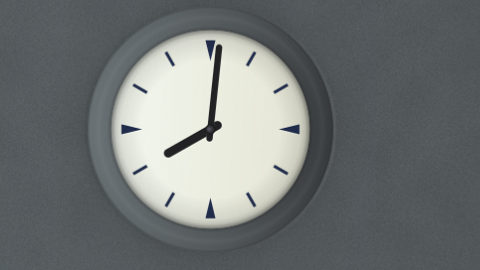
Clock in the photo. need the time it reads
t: 8:01
